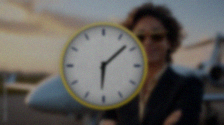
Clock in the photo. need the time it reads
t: 6:08
